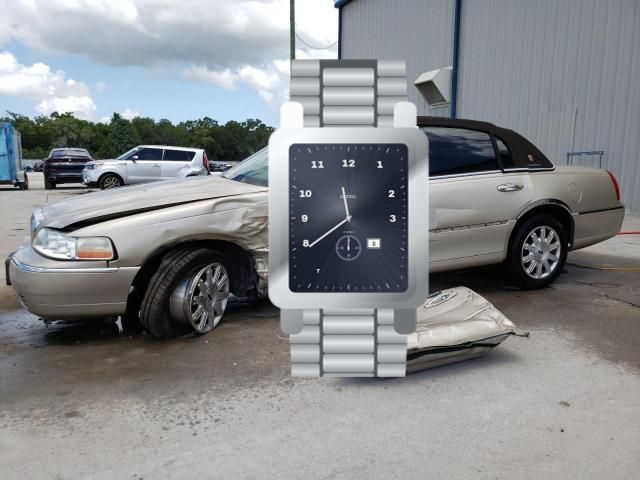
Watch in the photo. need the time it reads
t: 11:39
